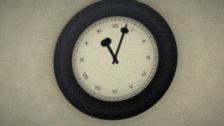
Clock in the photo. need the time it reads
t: 11:03
